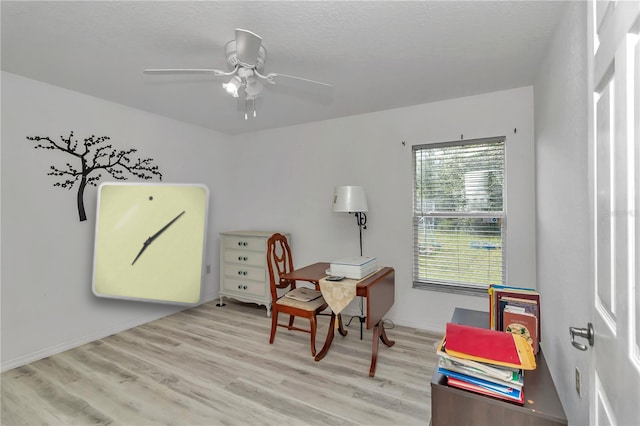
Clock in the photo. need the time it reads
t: 7:08
